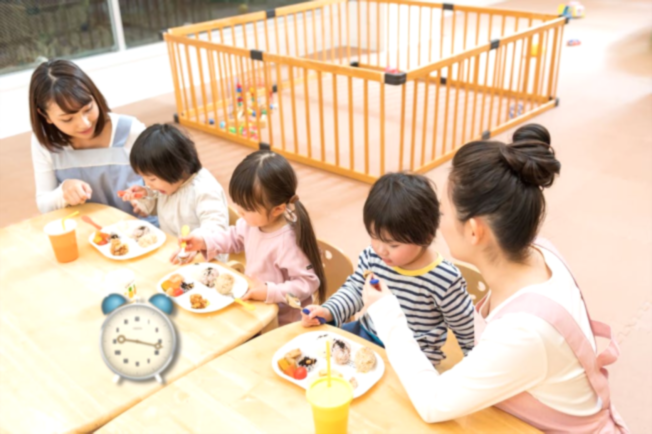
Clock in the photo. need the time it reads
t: 9:17
